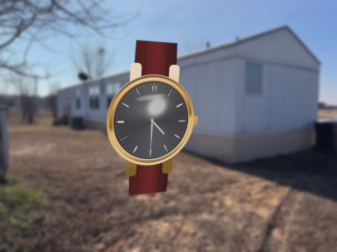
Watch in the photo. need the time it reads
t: 4:30
